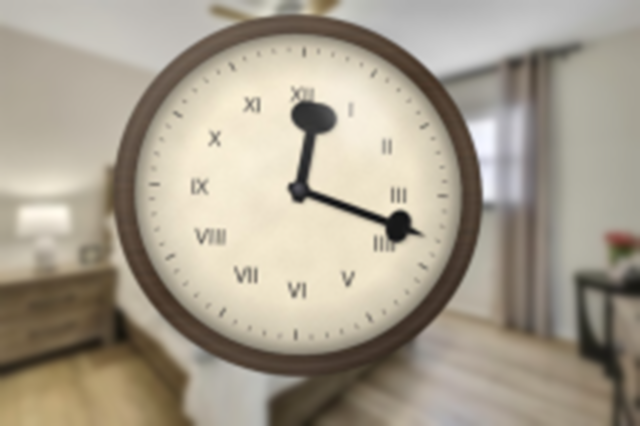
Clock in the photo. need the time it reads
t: 12:18
